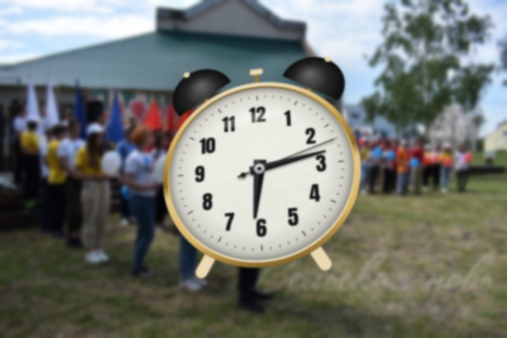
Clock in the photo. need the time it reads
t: 6:13:12
